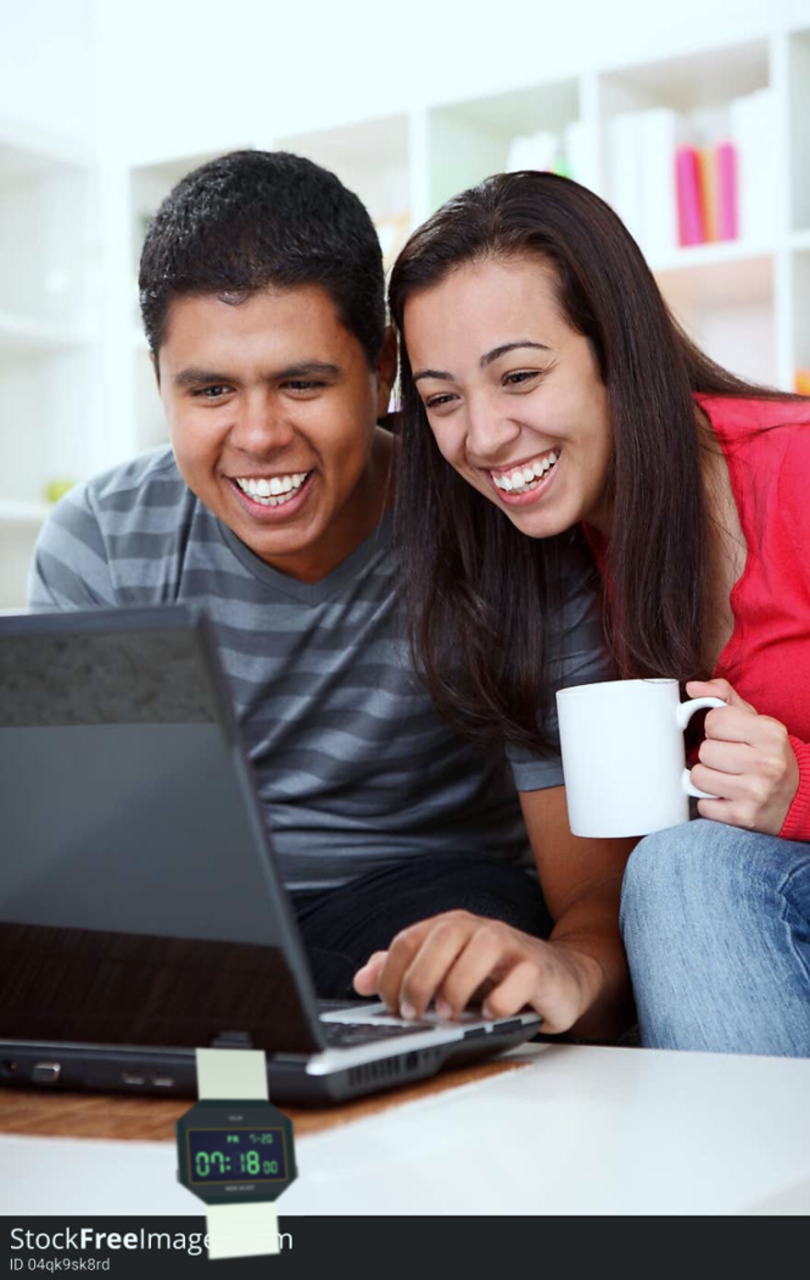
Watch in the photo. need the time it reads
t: 7:18
